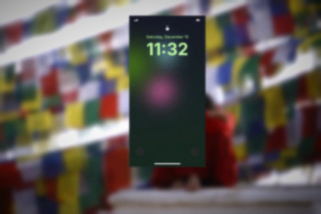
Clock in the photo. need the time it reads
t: 11:32
